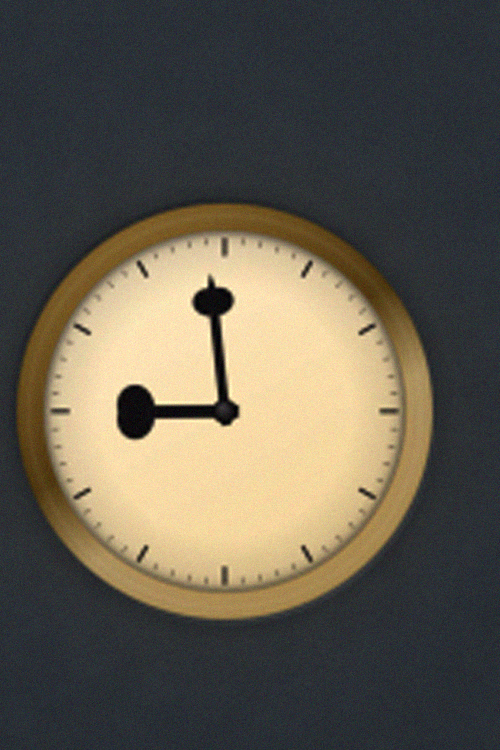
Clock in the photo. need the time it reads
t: 8:59
